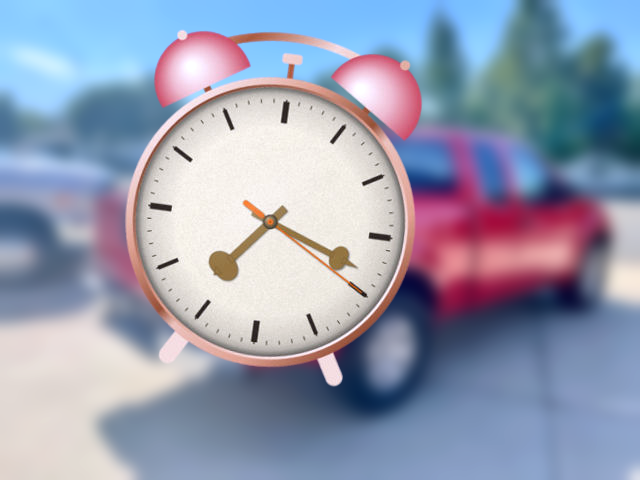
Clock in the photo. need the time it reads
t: 7:18:20
